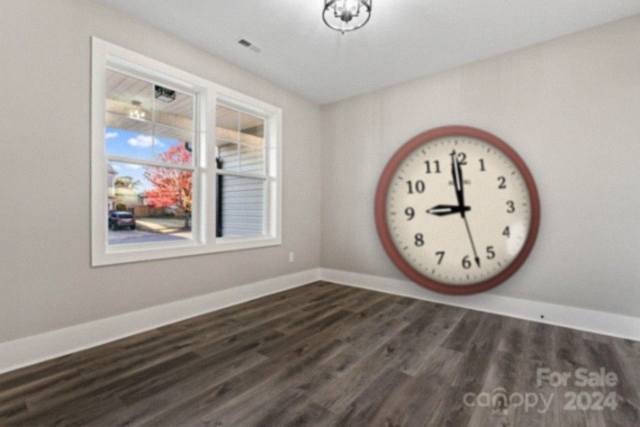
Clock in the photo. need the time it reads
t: 8:59:28
